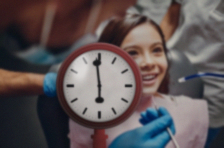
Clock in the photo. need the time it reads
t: 5:59
